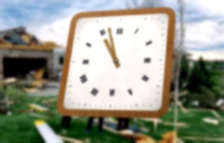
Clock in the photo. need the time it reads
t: 10:57
